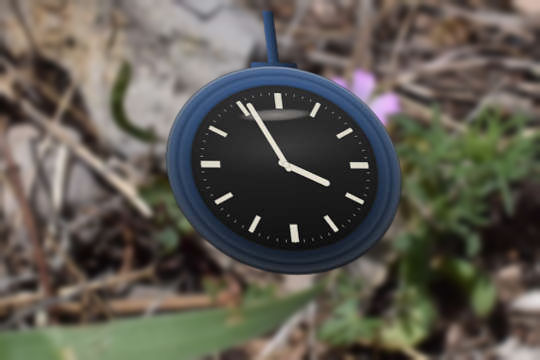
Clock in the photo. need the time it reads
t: 3:56
